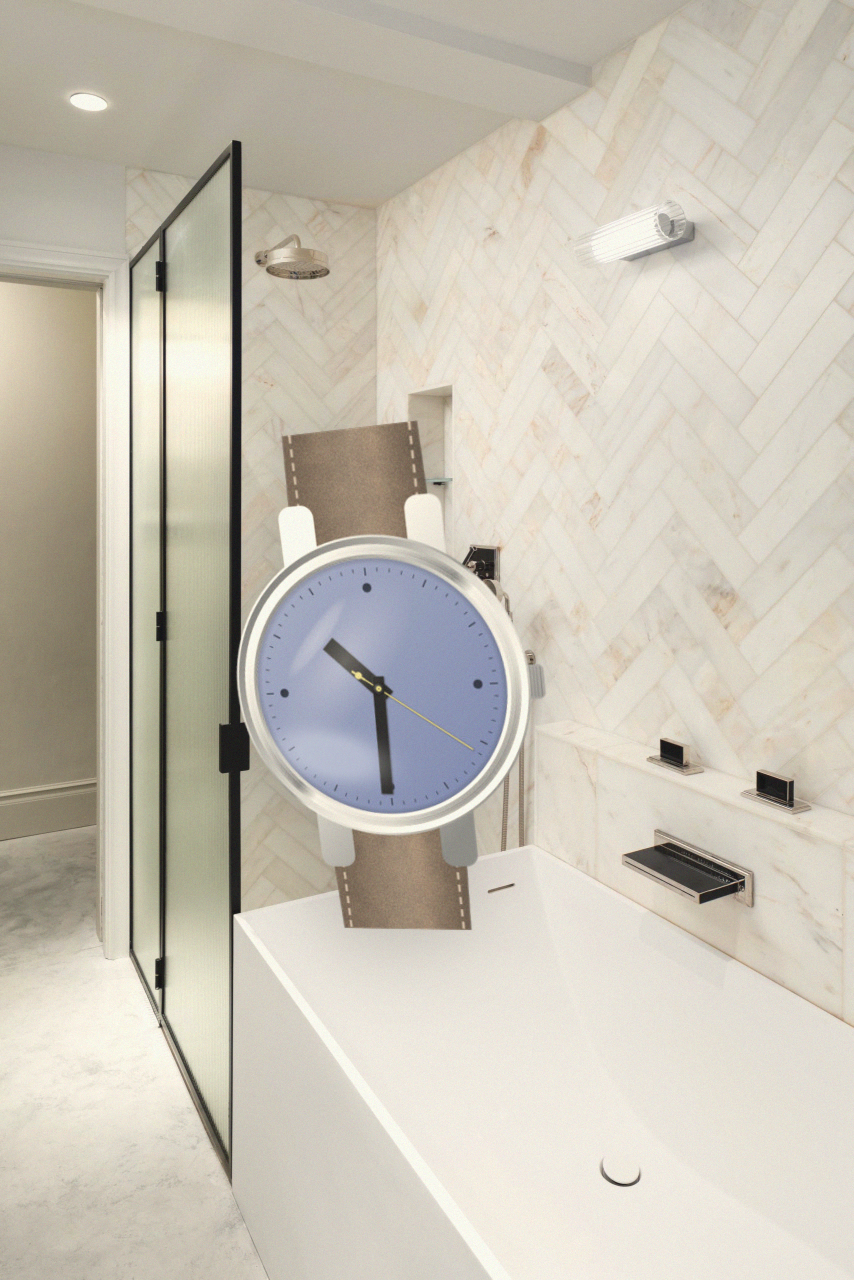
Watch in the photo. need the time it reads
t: 10:30:21
